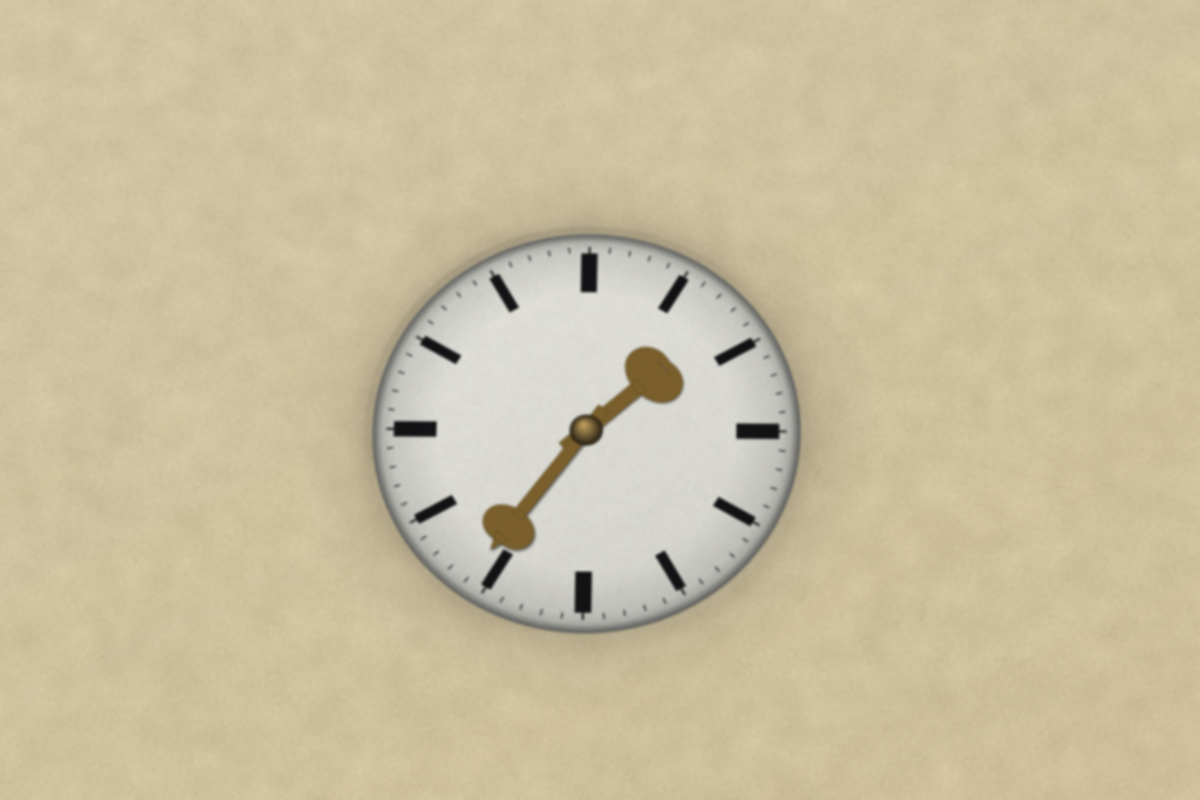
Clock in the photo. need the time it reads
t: 1:36
